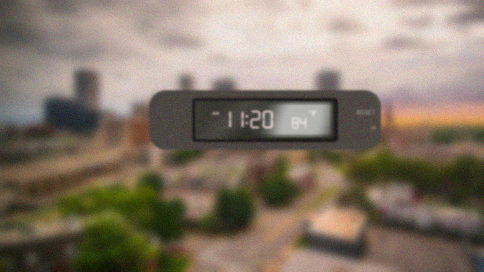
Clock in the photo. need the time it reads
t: 11:20
